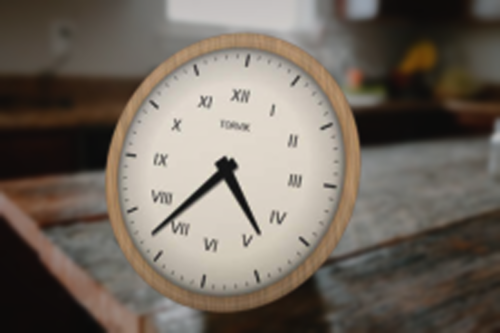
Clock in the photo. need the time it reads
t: 4:37
